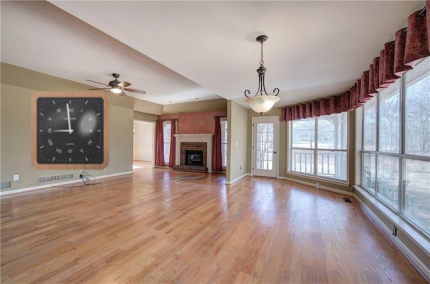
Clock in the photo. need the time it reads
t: 8:59
